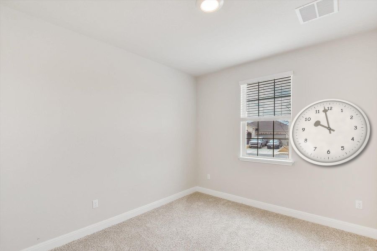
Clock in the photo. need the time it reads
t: 9:58
